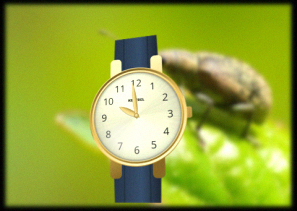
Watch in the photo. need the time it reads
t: 9:59
